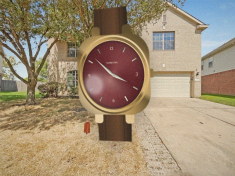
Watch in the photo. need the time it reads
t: 3:52
